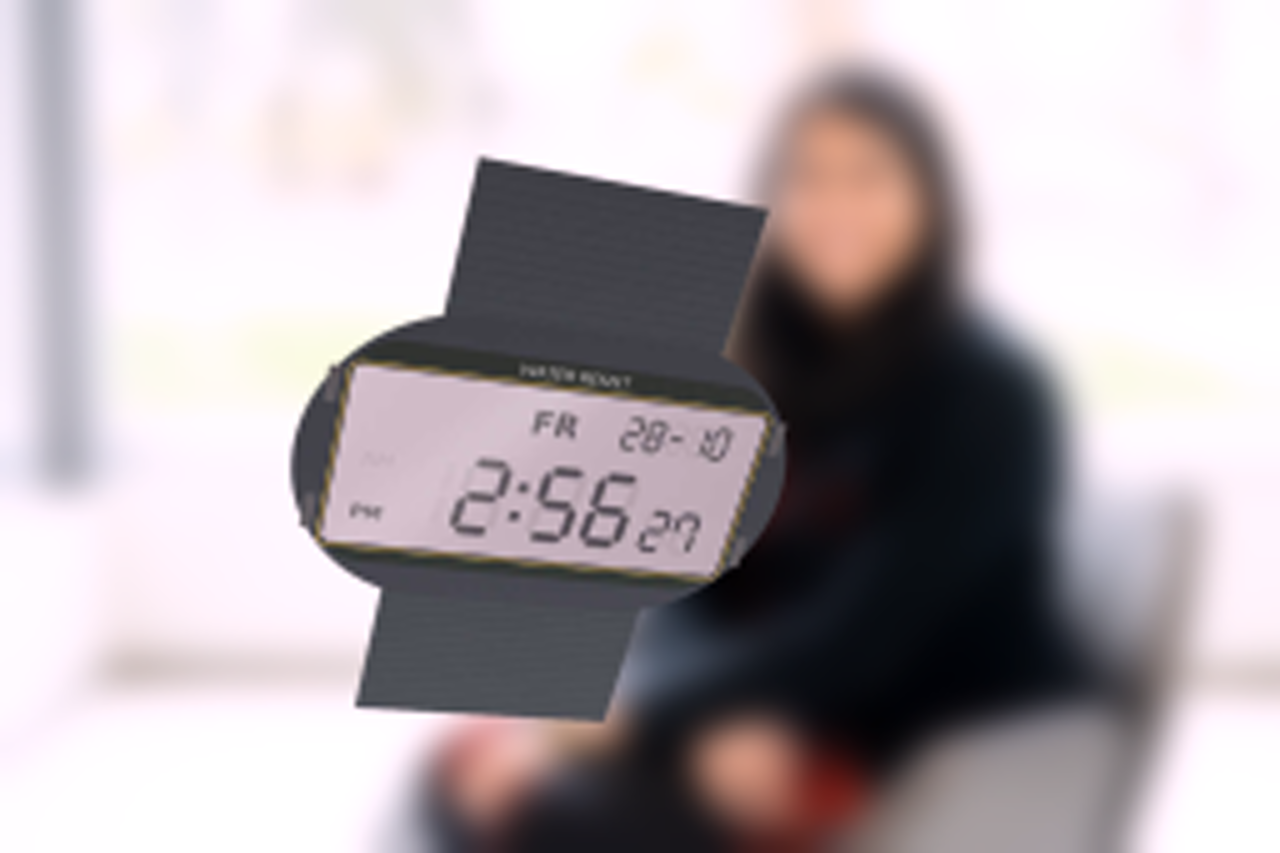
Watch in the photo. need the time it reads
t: 2:56:27
